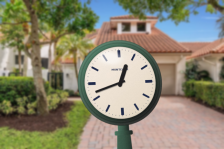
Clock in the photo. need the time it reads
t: 12:42
